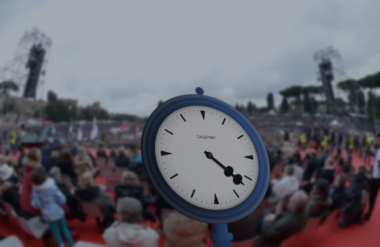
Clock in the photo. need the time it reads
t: 4:22
